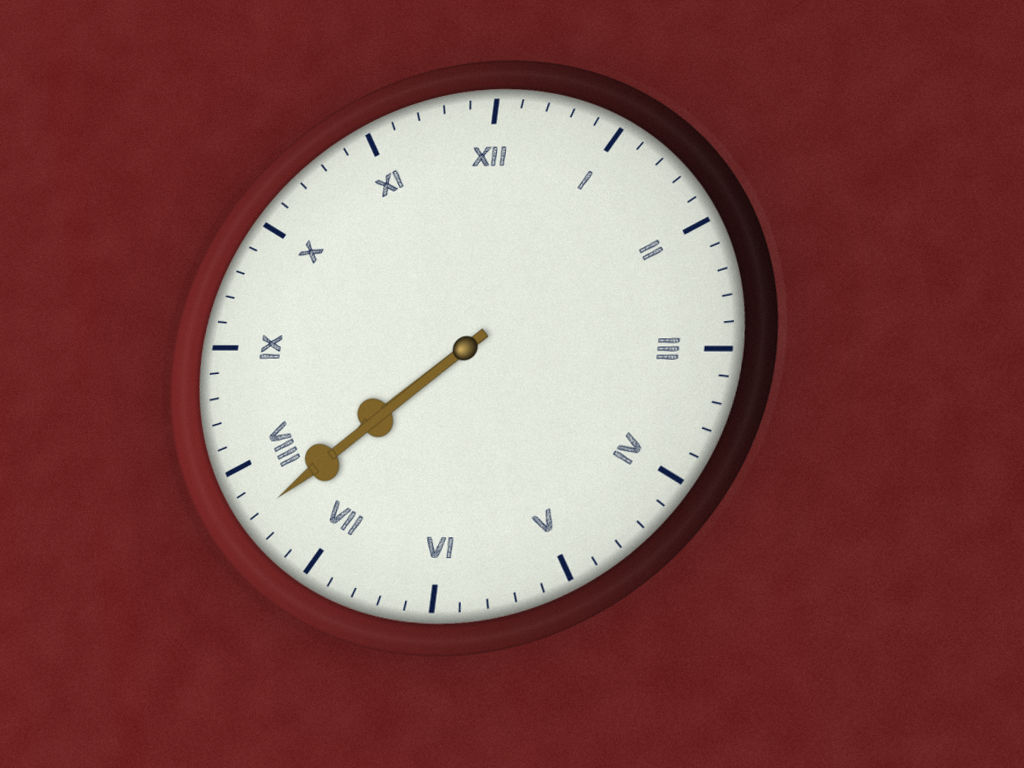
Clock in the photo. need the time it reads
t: 7:38
